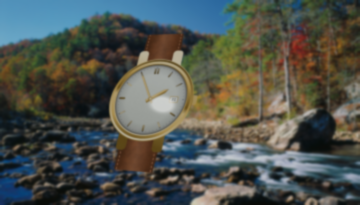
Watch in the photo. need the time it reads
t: 1:55
